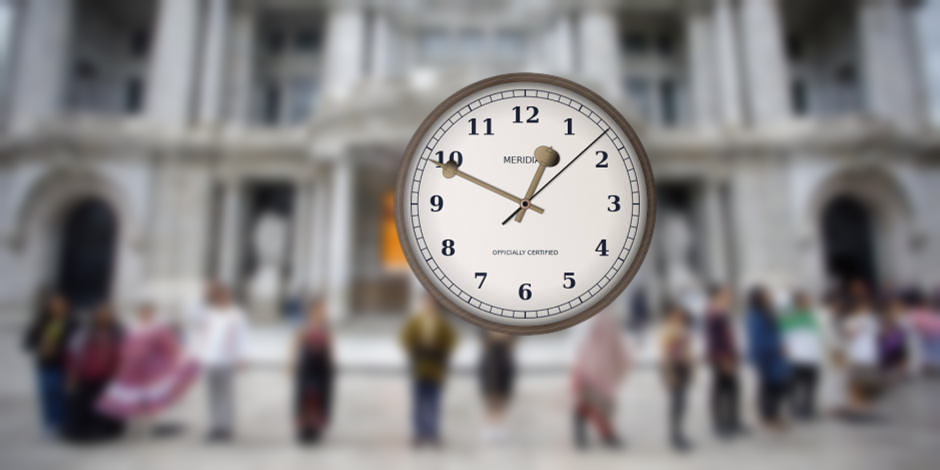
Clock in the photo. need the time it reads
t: 12:49:08
